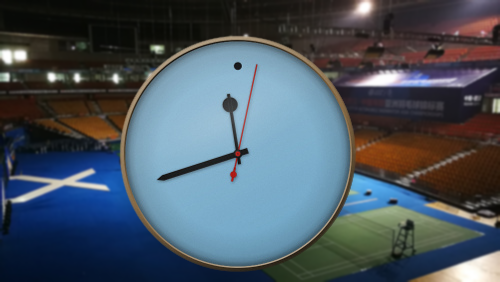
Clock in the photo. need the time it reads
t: 11:42:02
